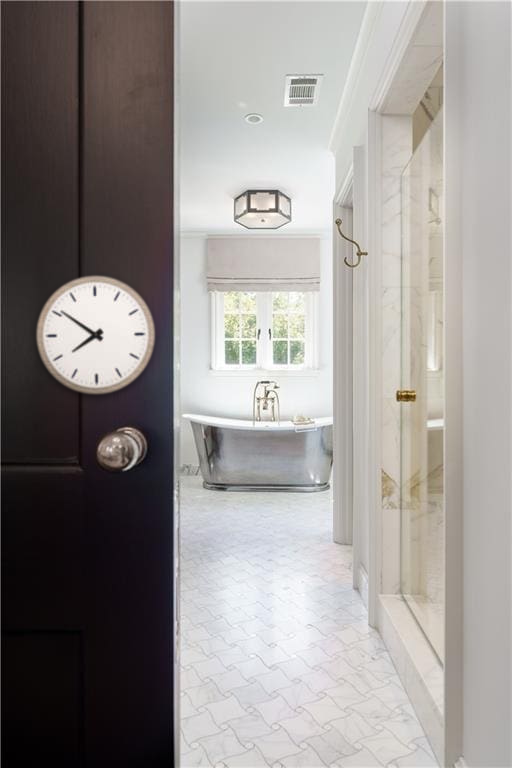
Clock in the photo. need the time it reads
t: 7:51
